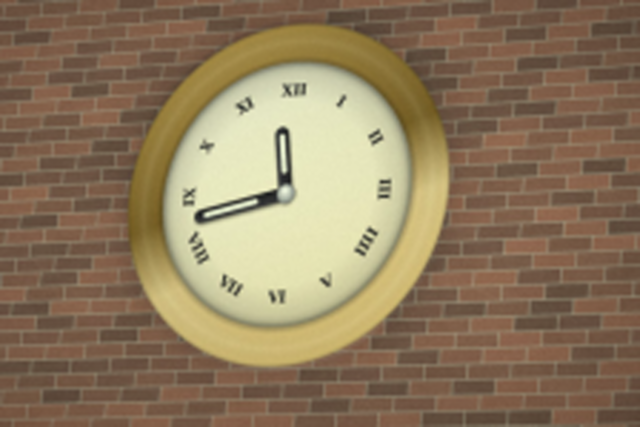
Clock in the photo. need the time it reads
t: 11:43
